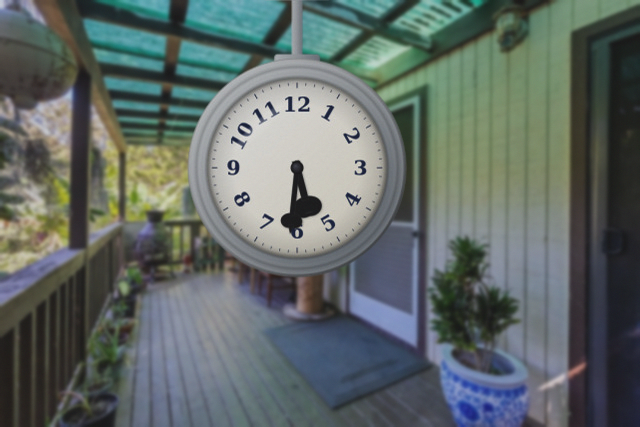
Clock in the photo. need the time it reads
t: 5:31
